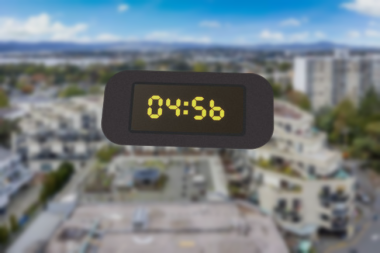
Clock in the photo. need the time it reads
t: 4:56
